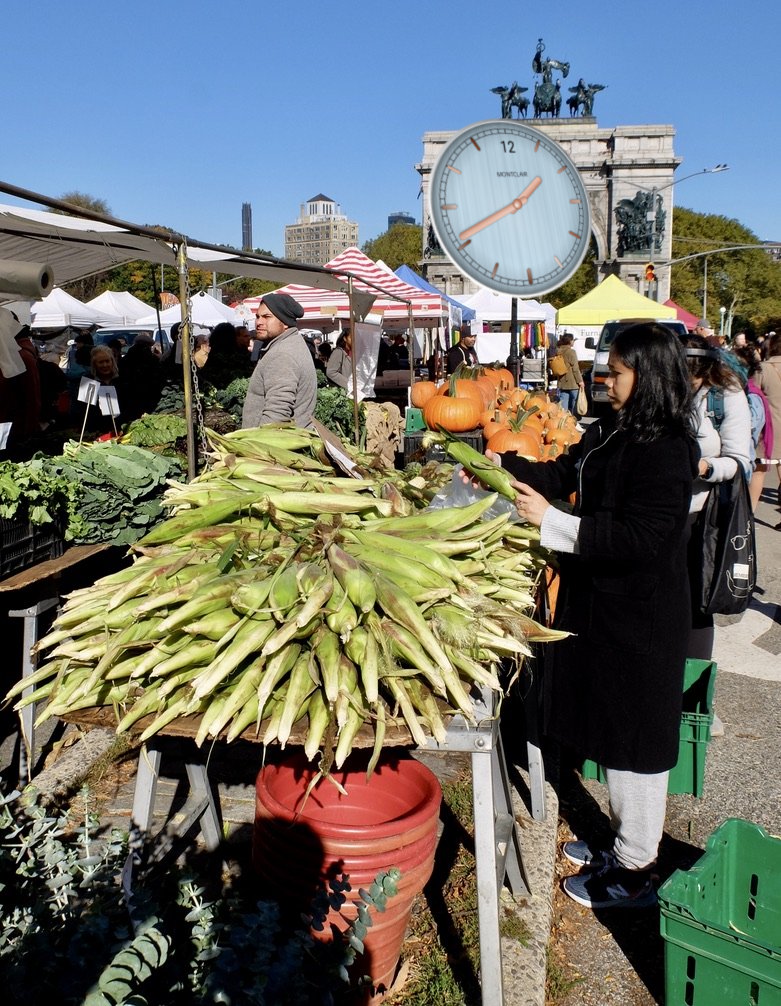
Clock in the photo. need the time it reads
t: 1:41
